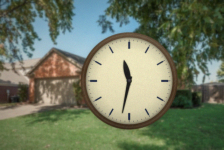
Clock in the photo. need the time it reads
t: 11:32
